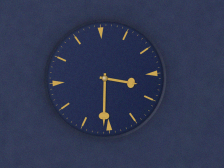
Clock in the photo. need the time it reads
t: 3:31
